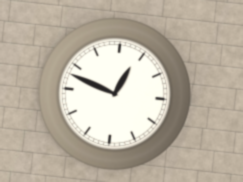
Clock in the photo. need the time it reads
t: 12:48
